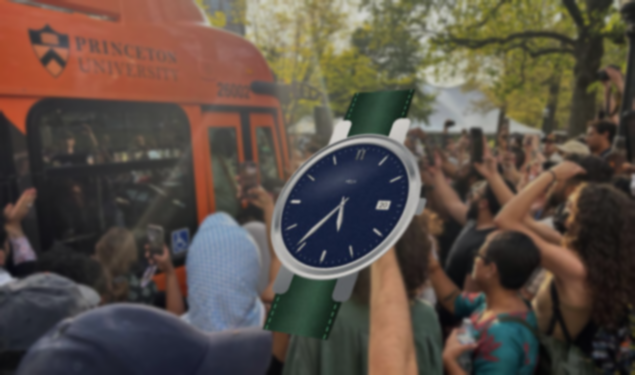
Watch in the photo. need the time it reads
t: 5:36
